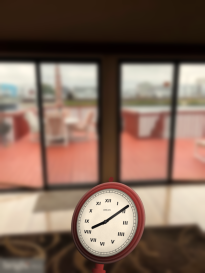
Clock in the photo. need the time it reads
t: 8:09
